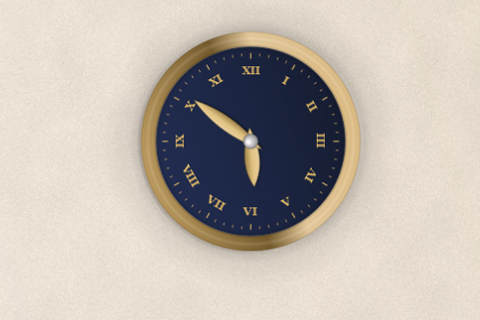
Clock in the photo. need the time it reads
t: 5:51
